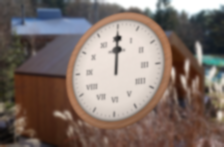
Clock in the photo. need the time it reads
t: 12:00
